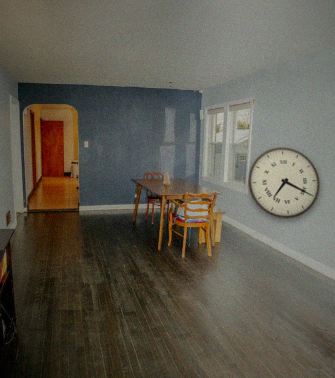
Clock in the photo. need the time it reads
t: 7:20
